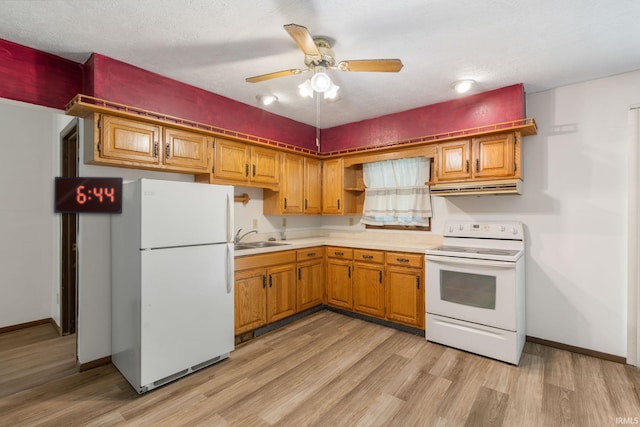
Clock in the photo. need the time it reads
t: 6:44
